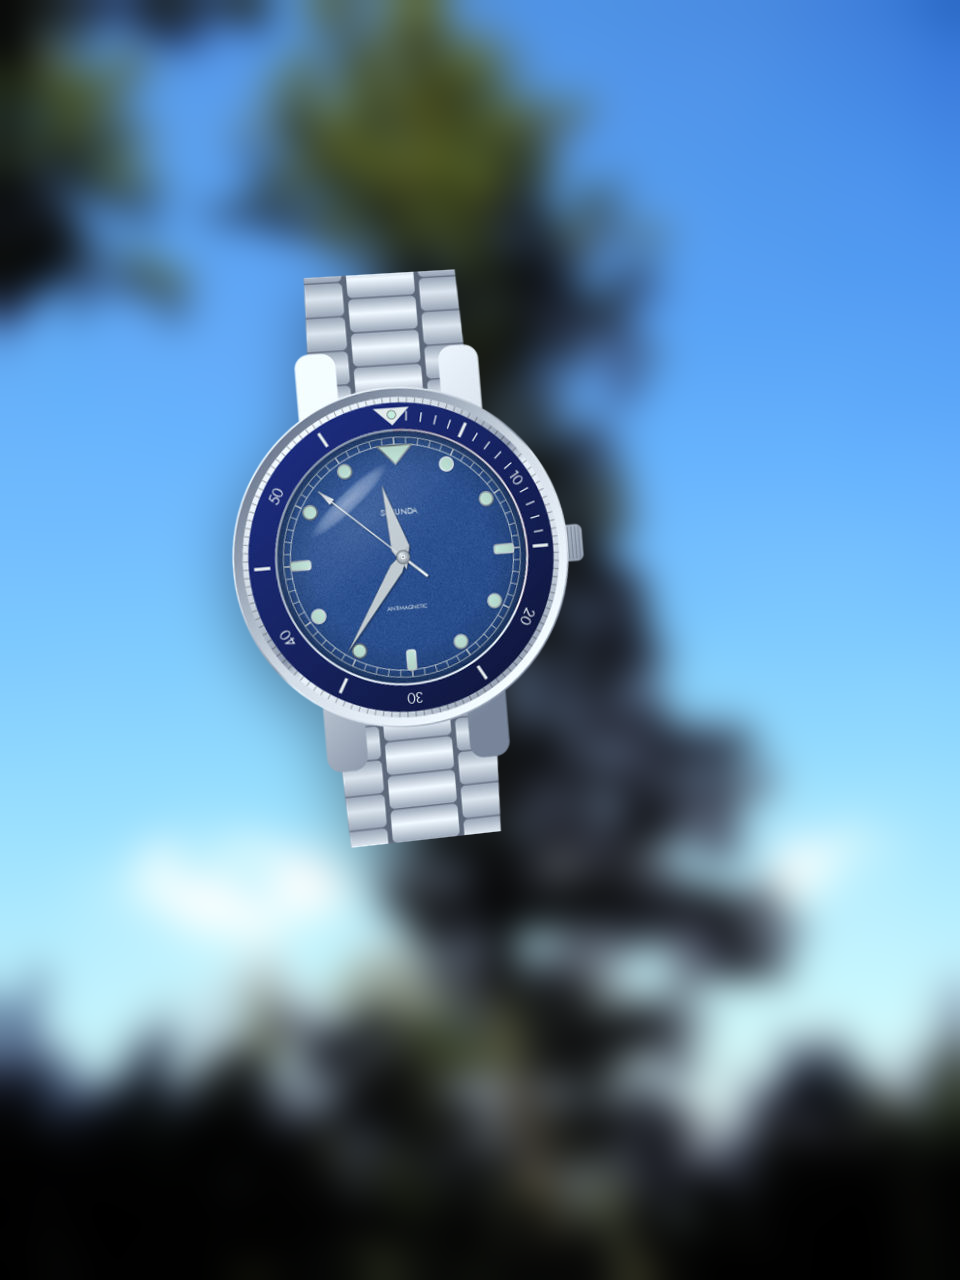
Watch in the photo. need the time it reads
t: 11:35:52
